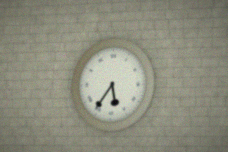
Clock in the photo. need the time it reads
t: 5:36
